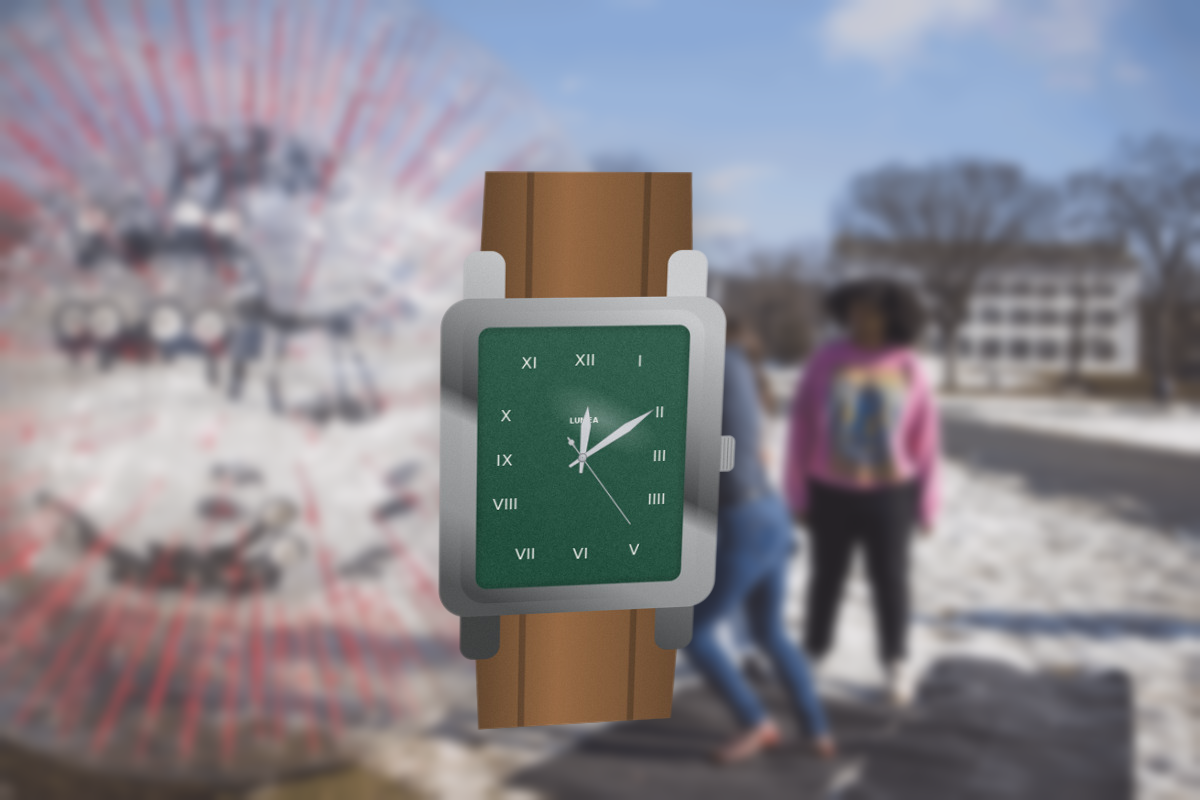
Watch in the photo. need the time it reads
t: 12:09:24
